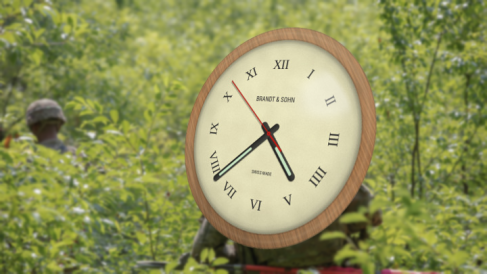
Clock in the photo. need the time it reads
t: 4:37:52
